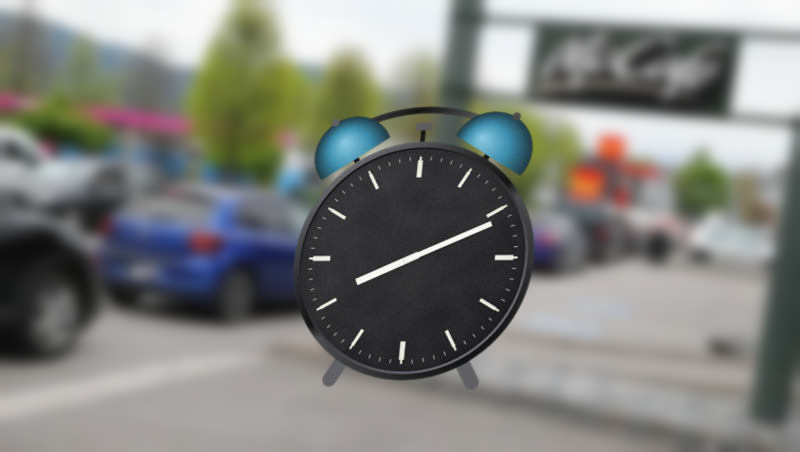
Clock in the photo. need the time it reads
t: 8:11
